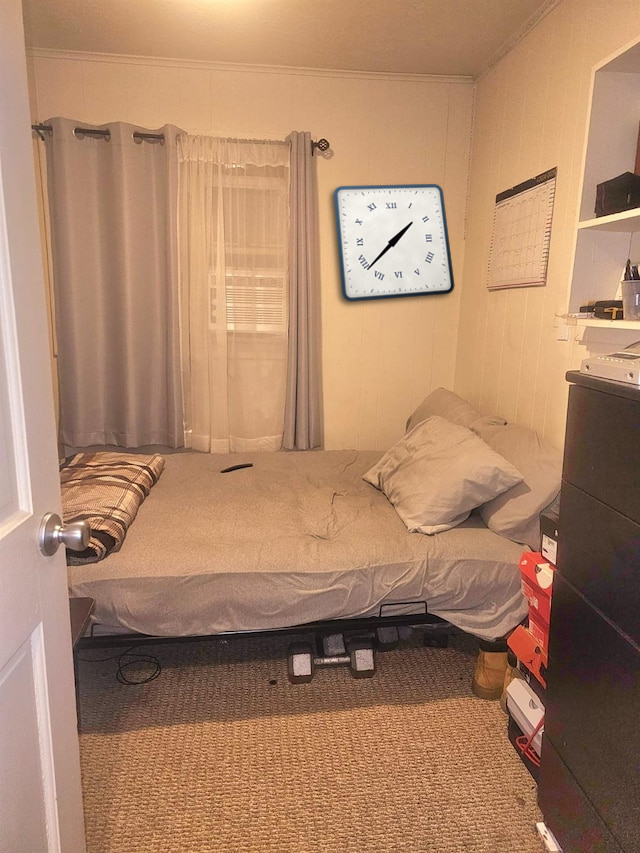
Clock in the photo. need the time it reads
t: 1:38
